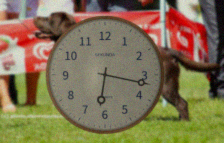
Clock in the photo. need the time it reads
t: 6:17
